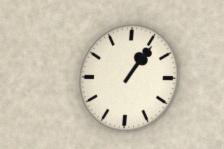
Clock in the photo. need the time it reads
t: 1:06
